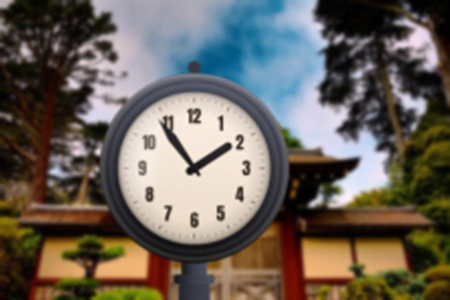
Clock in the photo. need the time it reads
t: 1:54
